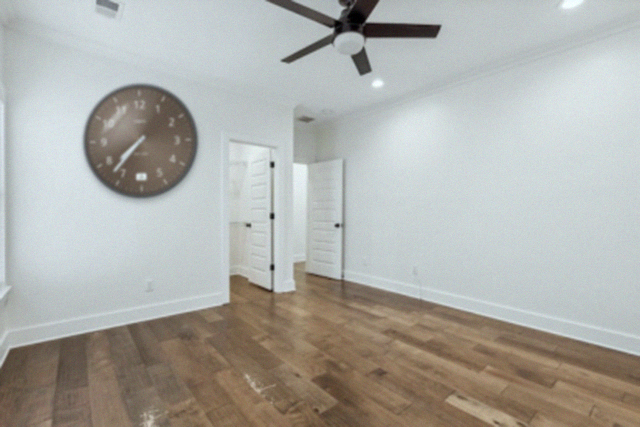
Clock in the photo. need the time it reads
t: 7:37
